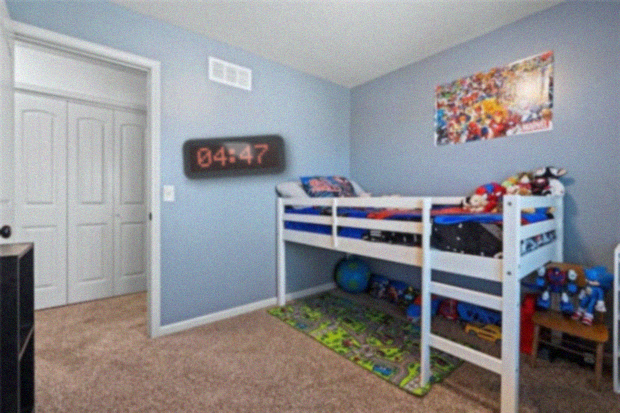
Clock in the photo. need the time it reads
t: 4:47
